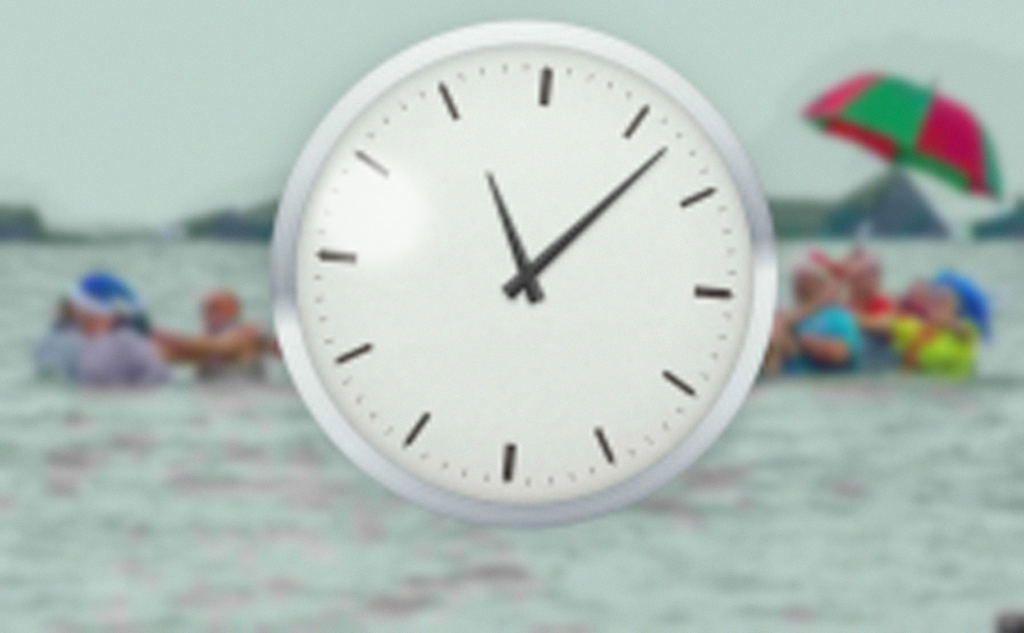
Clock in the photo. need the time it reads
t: 11:07
